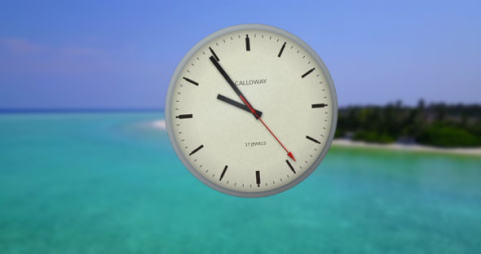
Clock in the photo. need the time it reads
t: 9:54:24
